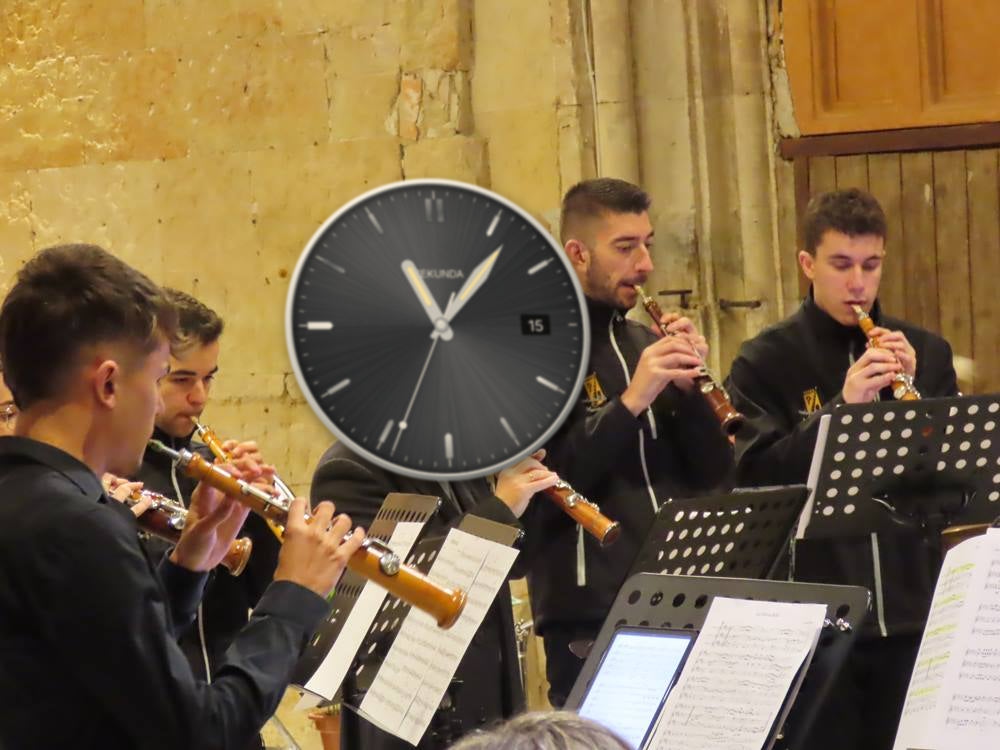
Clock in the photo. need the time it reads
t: 11:06:34
